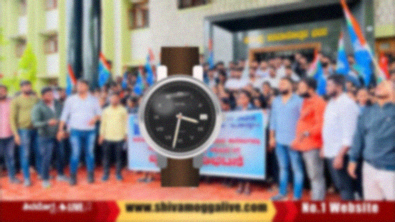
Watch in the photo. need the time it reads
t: 3:32
